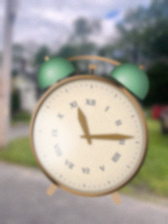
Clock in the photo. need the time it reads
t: 11:14
